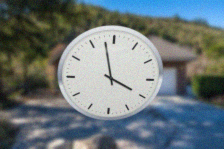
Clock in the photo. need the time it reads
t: 3:58
